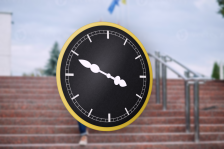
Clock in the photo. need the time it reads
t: 3:49
